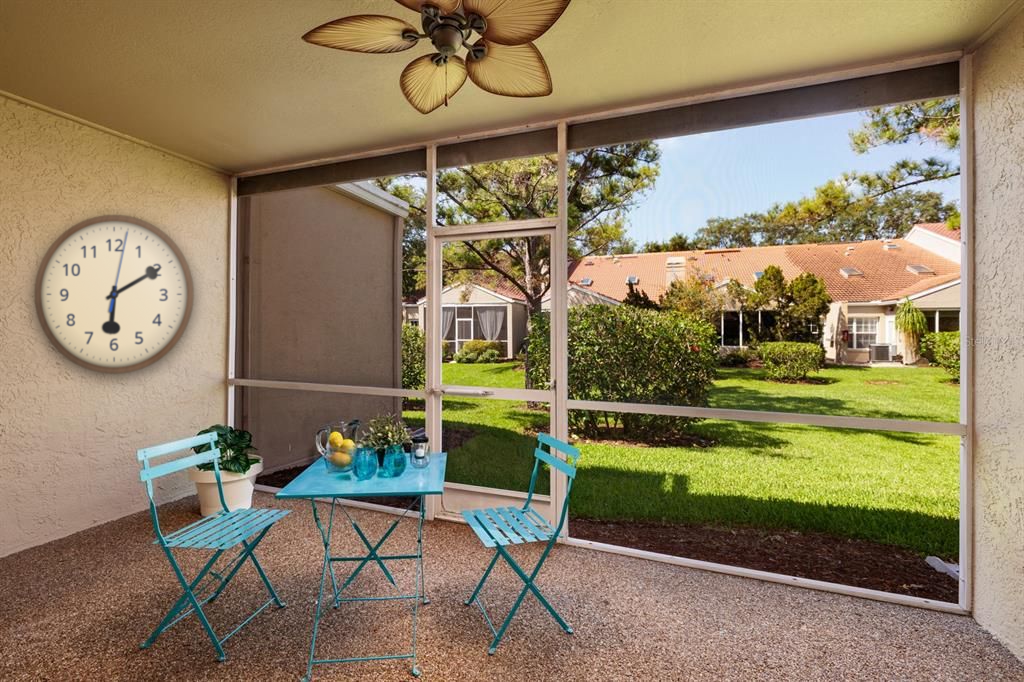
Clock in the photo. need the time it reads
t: 6:10:02
